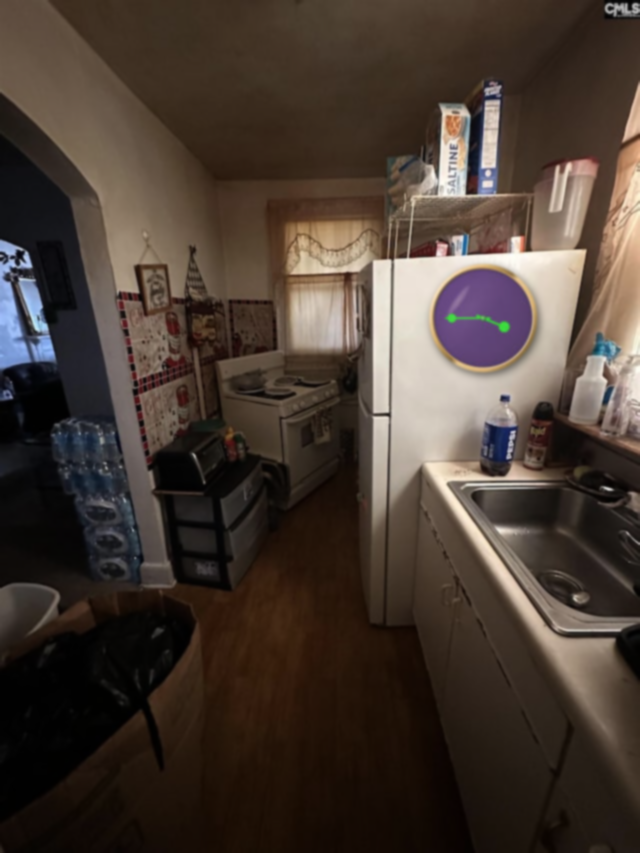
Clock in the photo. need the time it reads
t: 3:45
